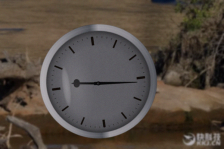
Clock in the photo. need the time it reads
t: 9:16
